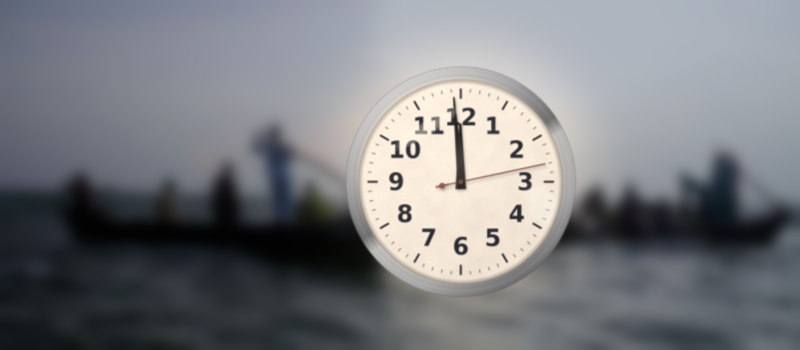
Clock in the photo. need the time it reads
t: 11:59:13
